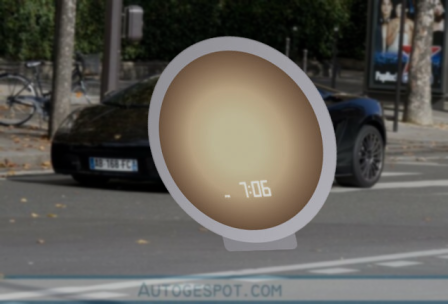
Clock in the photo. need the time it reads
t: 7:06
